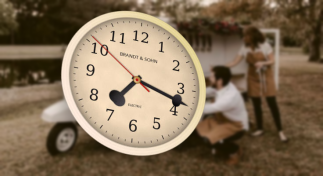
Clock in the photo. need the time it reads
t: 7:17:51
